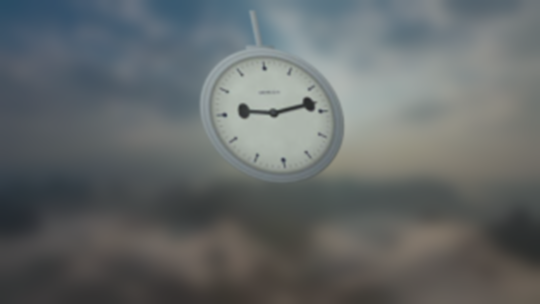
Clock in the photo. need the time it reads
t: 9:13
